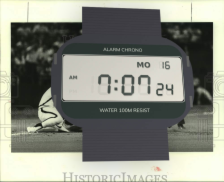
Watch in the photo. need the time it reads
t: 7:07:24
